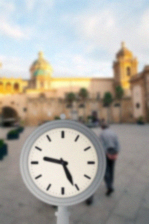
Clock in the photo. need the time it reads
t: 9:26
